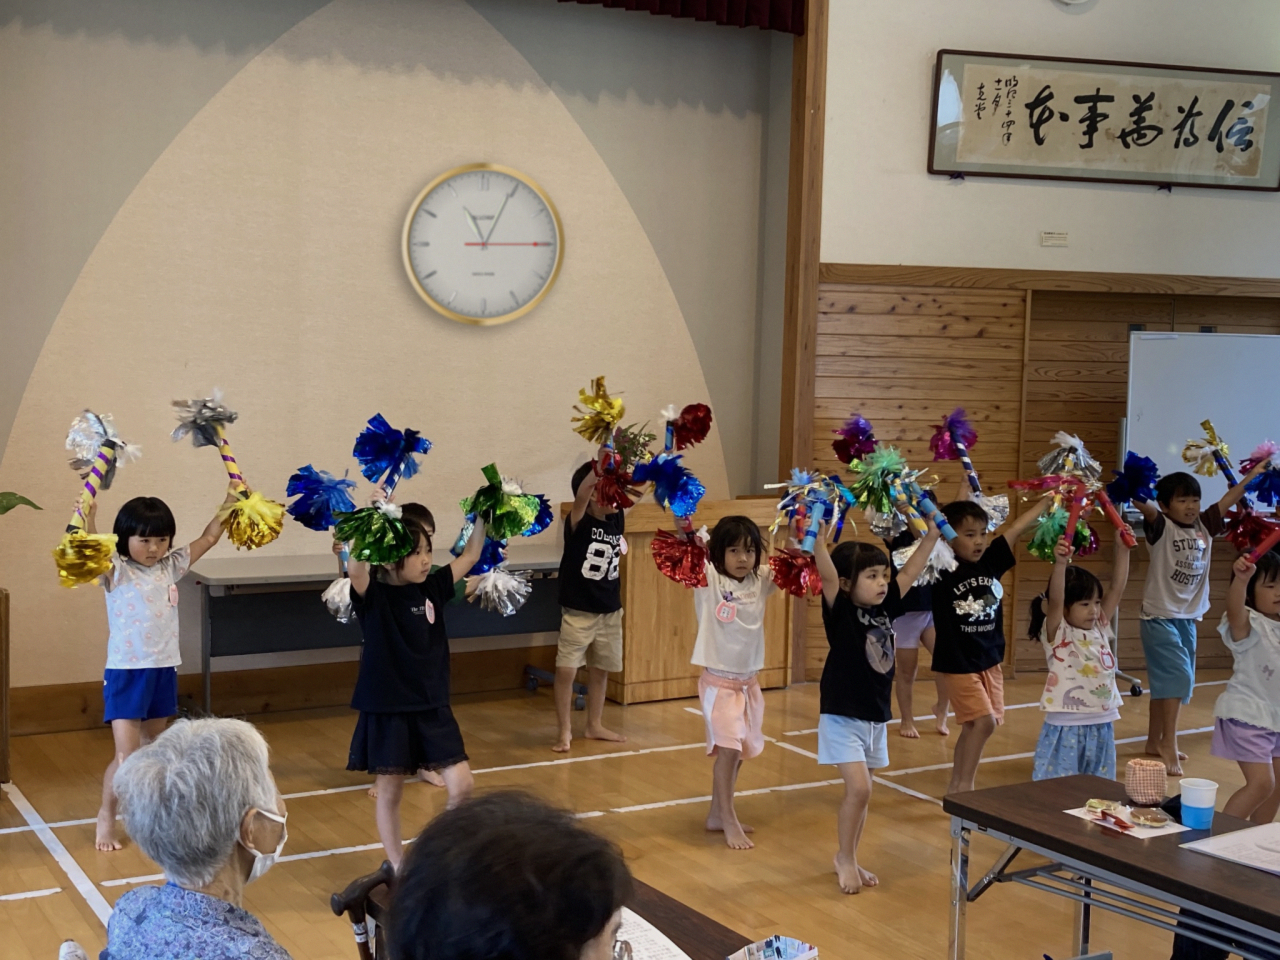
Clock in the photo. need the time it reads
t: 11:04:15
